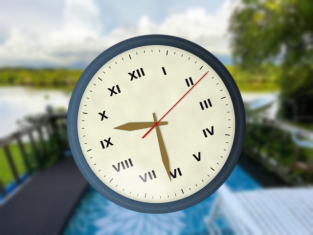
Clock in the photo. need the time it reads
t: 9:31:11
